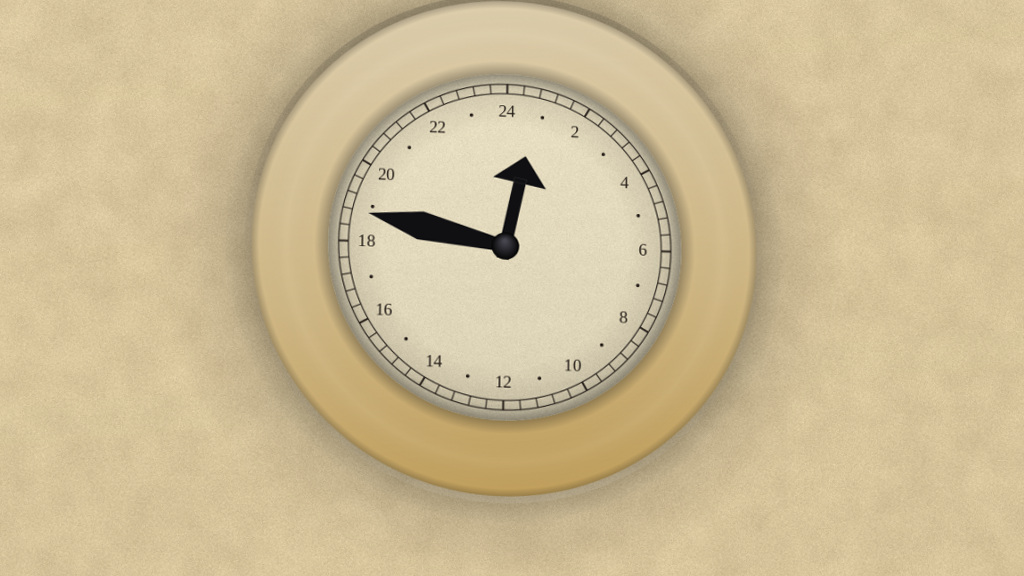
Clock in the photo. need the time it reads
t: 0:47
